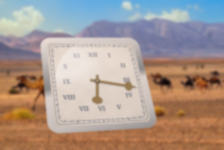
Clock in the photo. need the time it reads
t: 6:17
